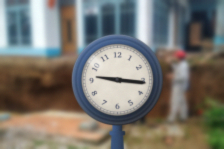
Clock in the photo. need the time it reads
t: 9:16
